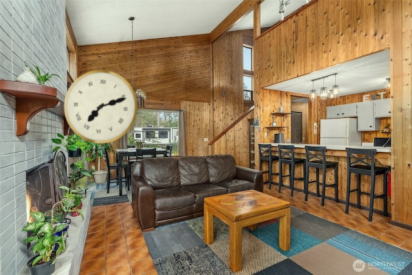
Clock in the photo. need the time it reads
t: 7:11
